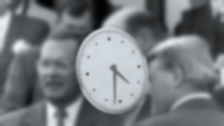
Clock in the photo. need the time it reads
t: 4:32
